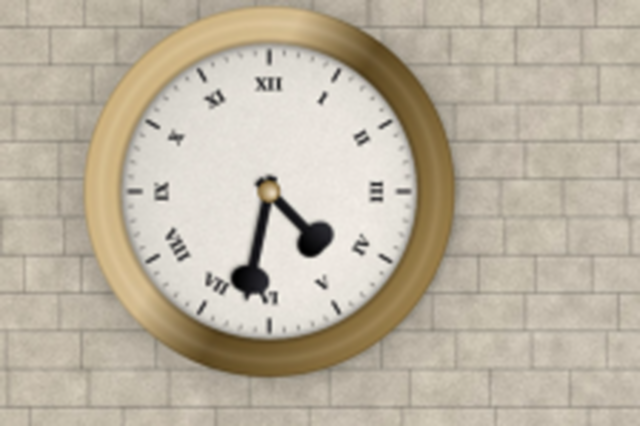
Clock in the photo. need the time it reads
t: 4:32
